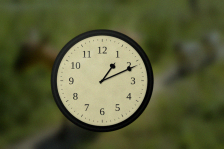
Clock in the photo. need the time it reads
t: 1:11
